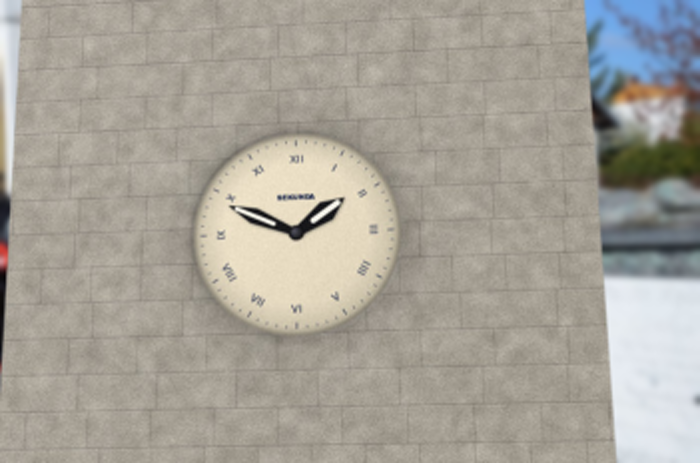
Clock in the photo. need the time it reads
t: 1:49
